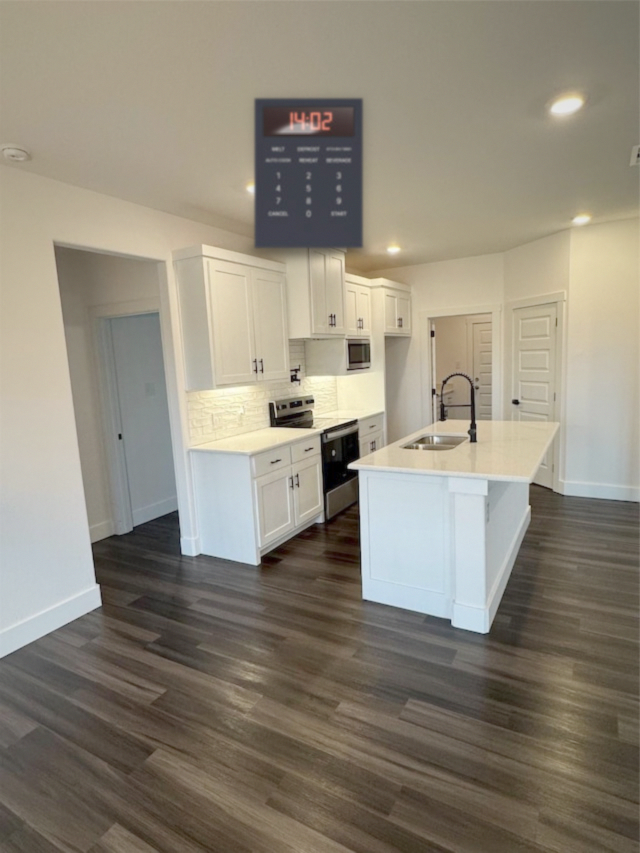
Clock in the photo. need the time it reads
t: 14:02
